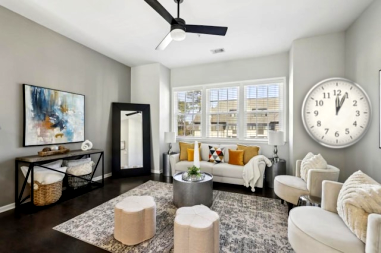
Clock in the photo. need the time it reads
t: 12:04
